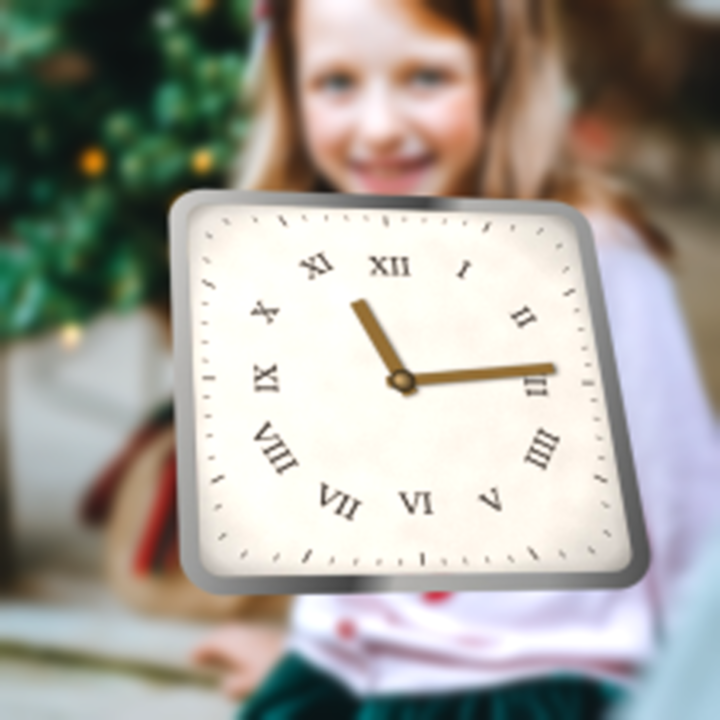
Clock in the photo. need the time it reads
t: 11:14
